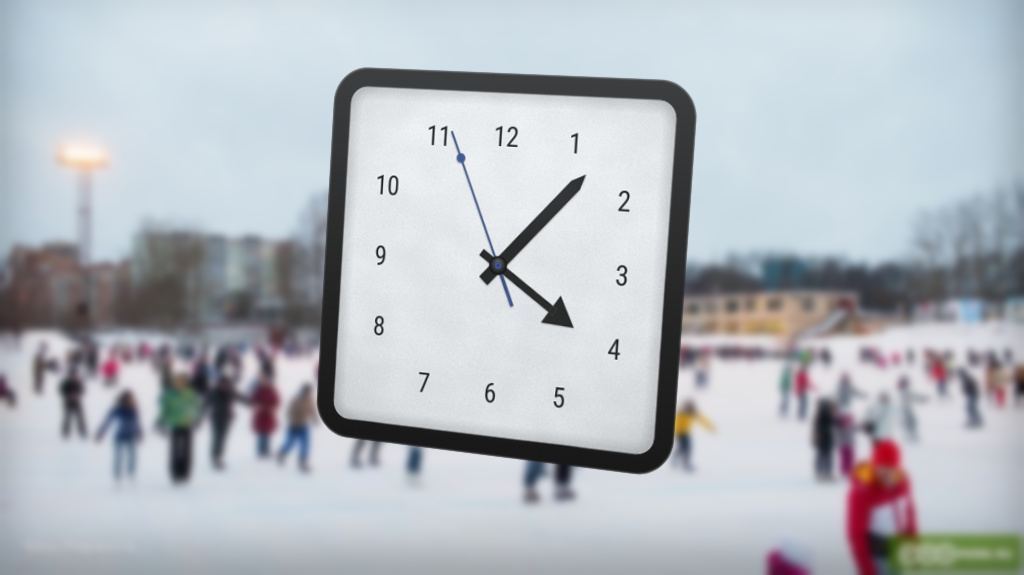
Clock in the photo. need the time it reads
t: 4:06:56
